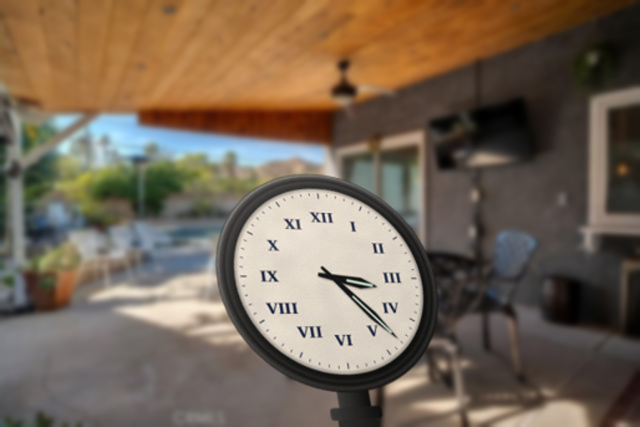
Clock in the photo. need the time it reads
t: 3:23
